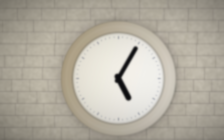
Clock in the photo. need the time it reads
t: 5:05
